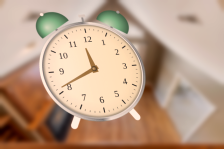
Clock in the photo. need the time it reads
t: 11:41
